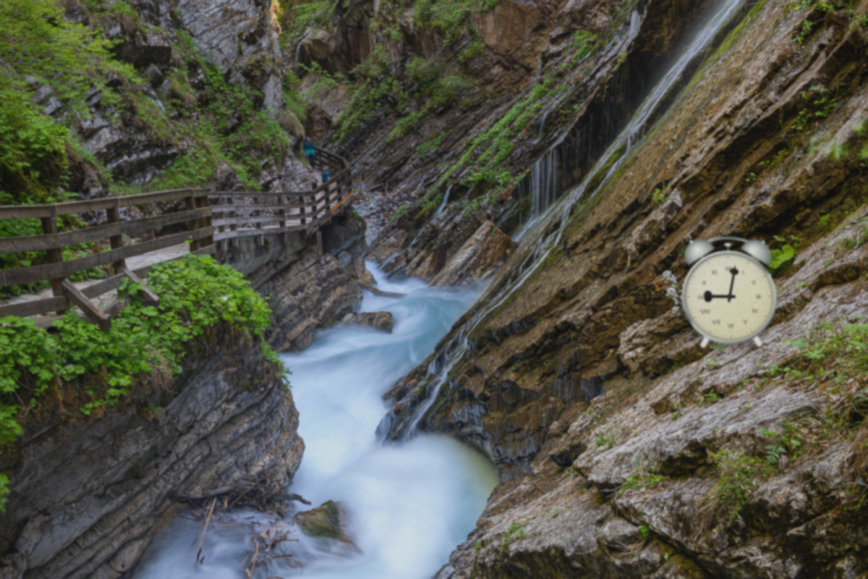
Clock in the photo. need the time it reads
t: 9:02
